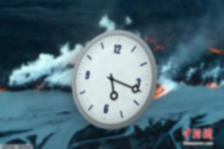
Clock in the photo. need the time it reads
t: 5:17
